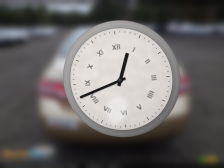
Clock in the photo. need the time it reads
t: 12:42
